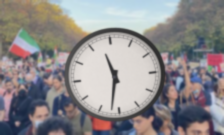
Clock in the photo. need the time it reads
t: 11:32
